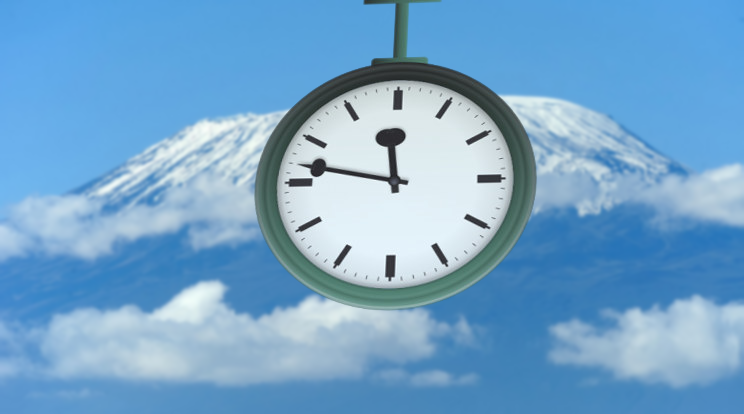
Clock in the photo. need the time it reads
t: 11:47
